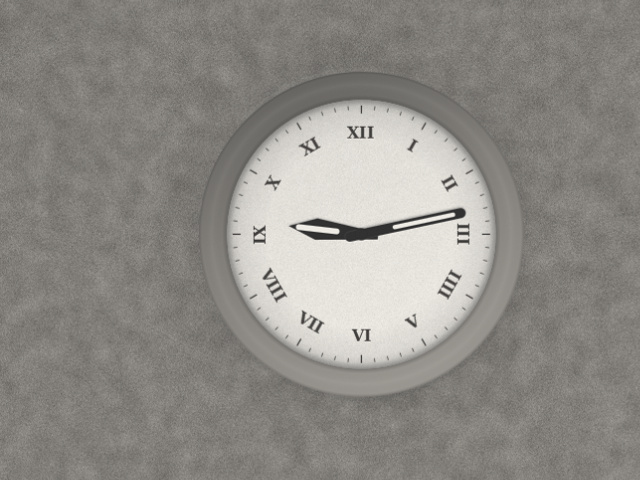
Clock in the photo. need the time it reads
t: 9:13
